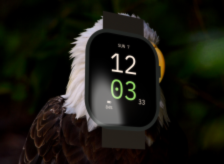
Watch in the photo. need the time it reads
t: 12:03
